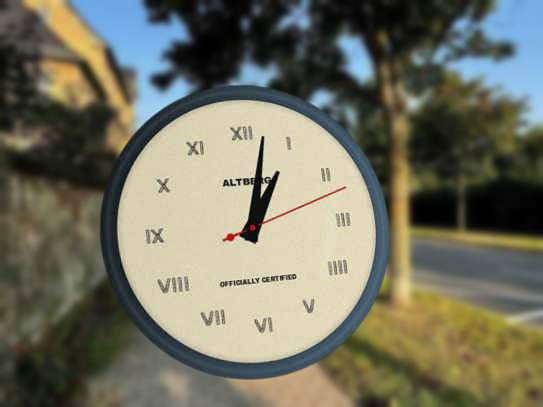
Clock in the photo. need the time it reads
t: 1:02:12
